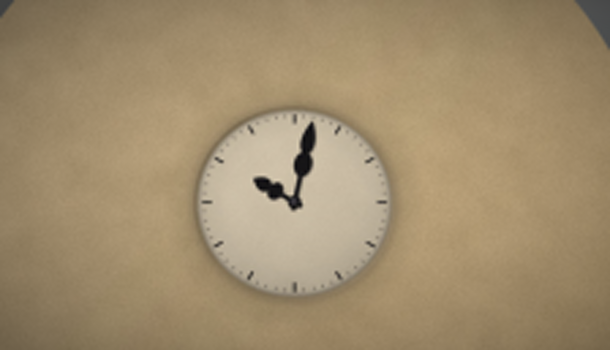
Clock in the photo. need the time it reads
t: 10:02
